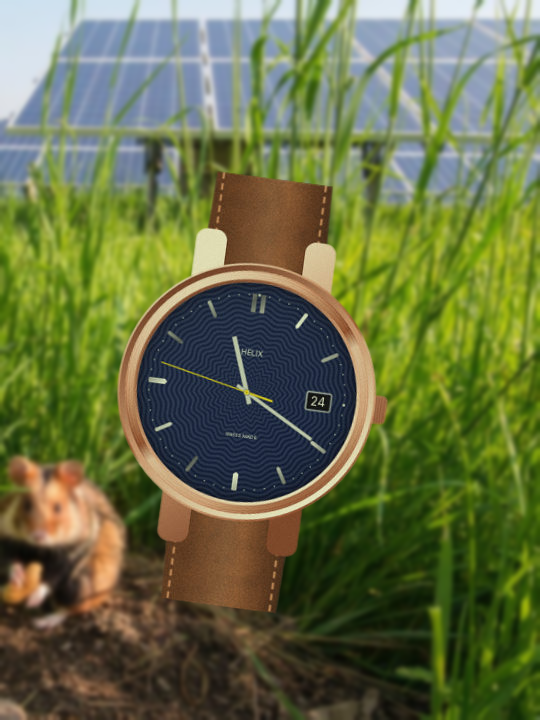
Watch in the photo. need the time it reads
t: 11:19:47
